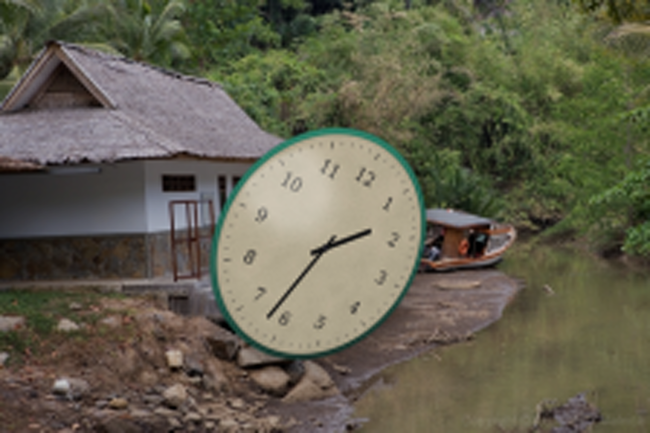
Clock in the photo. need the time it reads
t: 1:32
